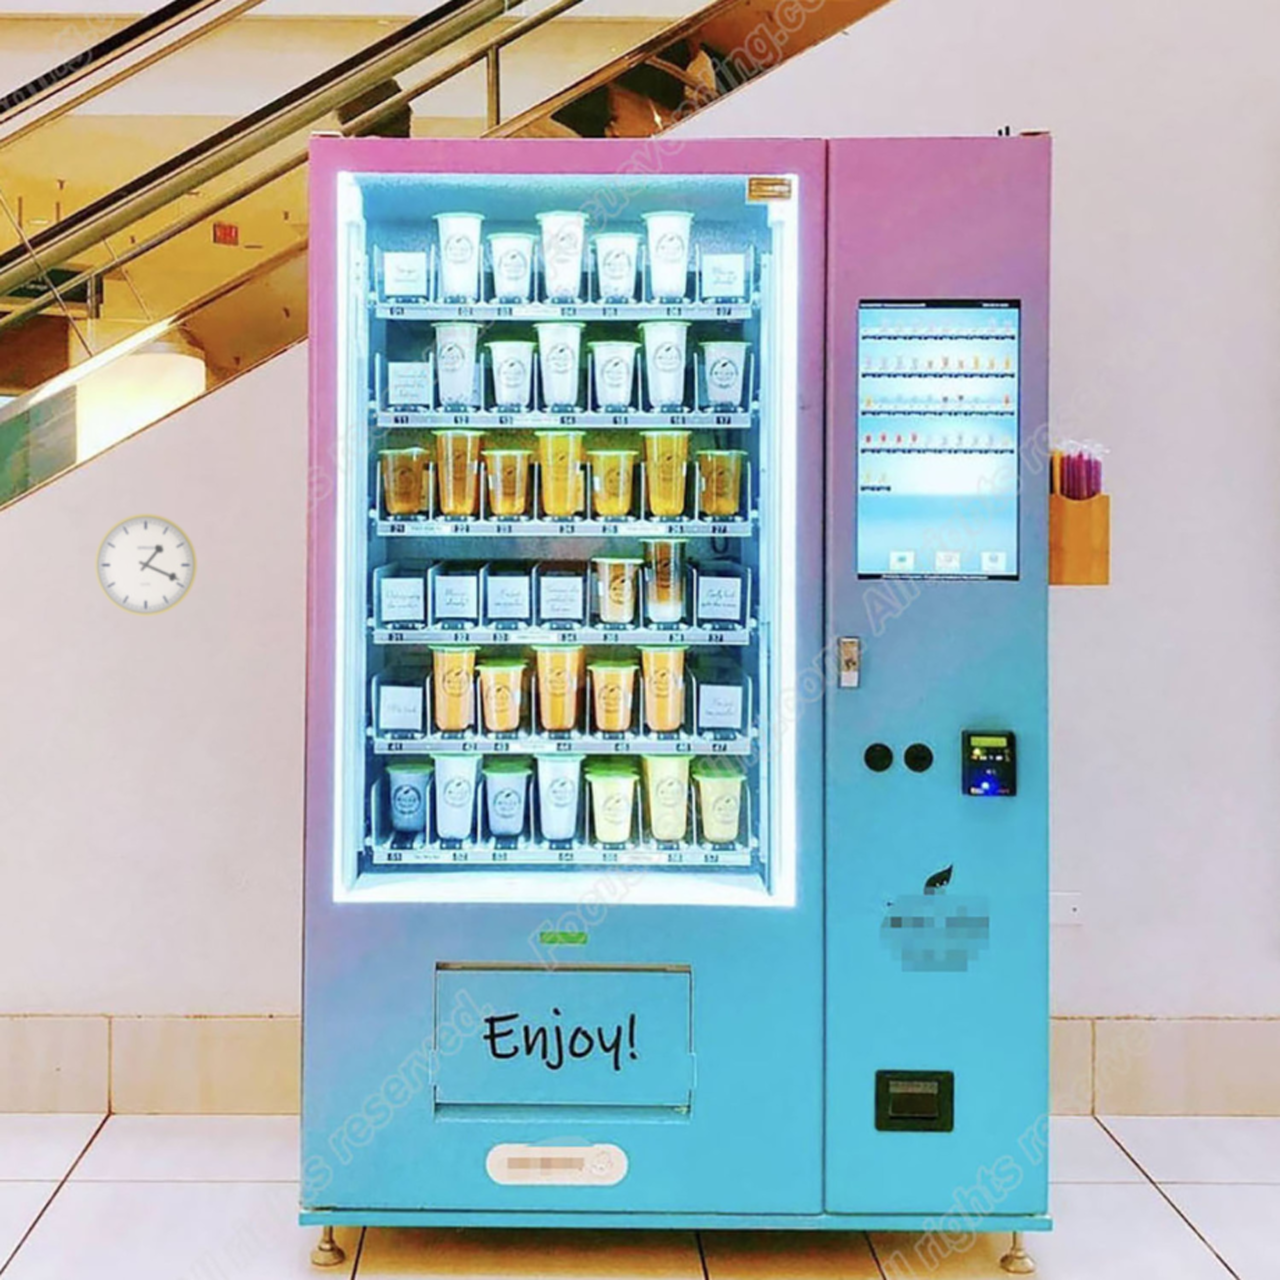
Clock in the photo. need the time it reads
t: 1:19
